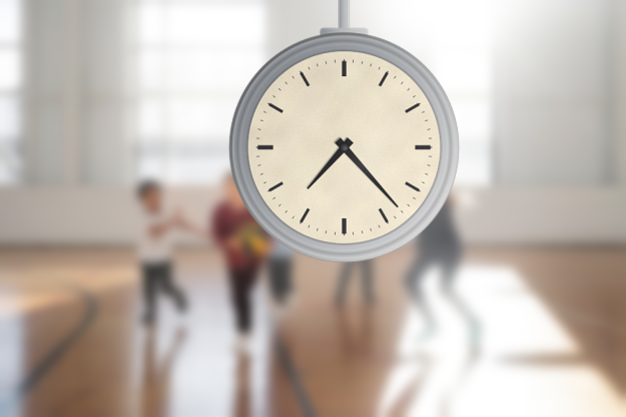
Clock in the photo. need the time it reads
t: 7:23
